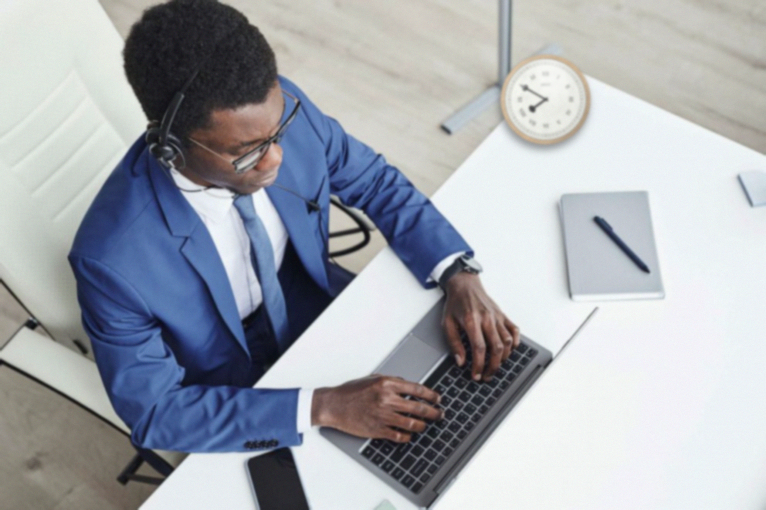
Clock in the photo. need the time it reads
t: 7:50
